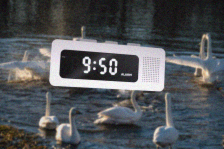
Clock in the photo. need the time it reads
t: 9:50
